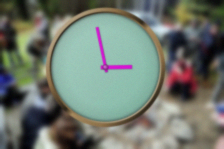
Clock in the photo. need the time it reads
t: 2:58
